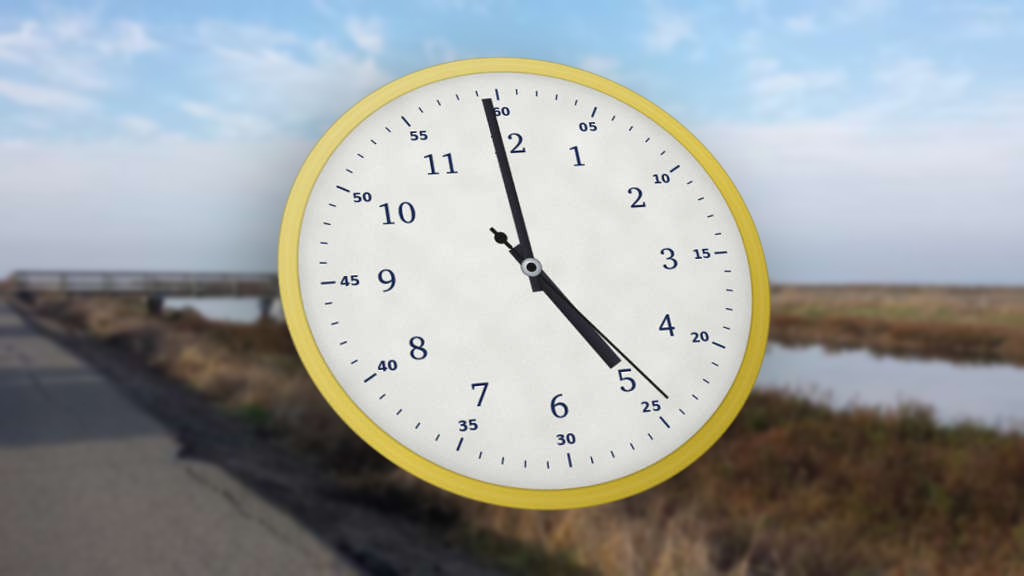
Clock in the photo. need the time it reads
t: 4:59:24
